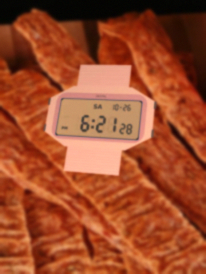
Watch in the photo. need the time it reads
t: 6:21:28
